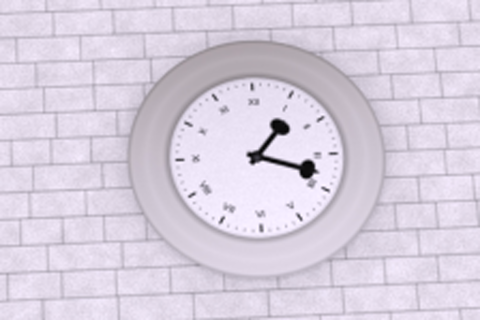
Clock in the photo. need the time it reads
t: 1:18
